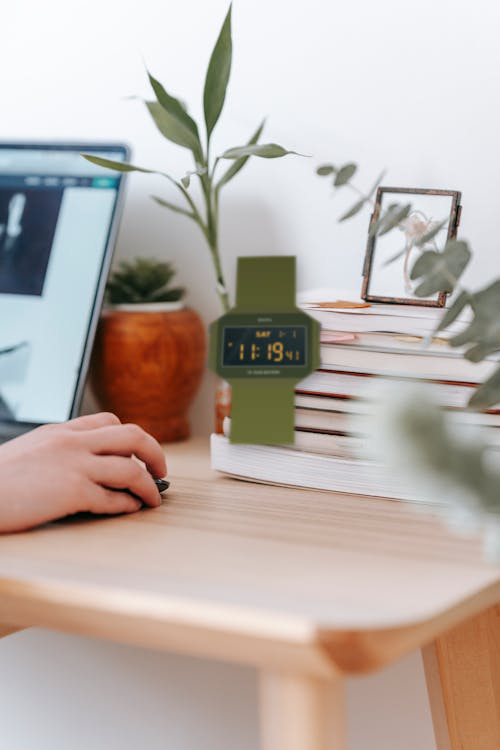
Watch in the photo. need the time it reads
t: 11:19
